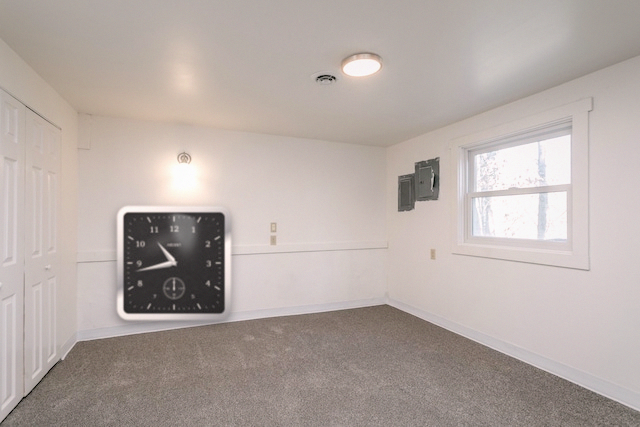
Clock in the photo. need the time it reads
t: 10:43
